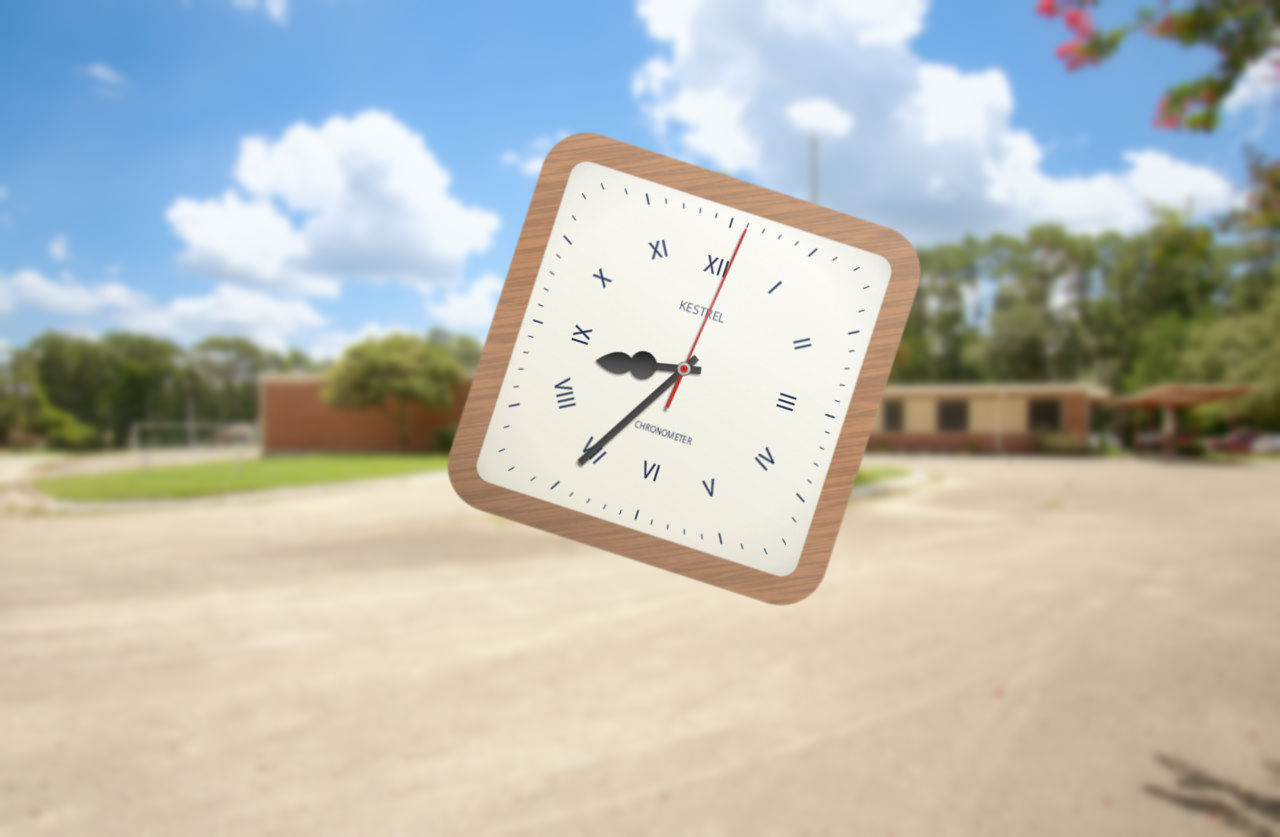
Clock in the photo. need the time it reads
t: 8:35:01
